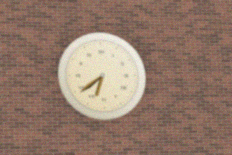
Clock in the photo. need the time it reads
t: 6:39
